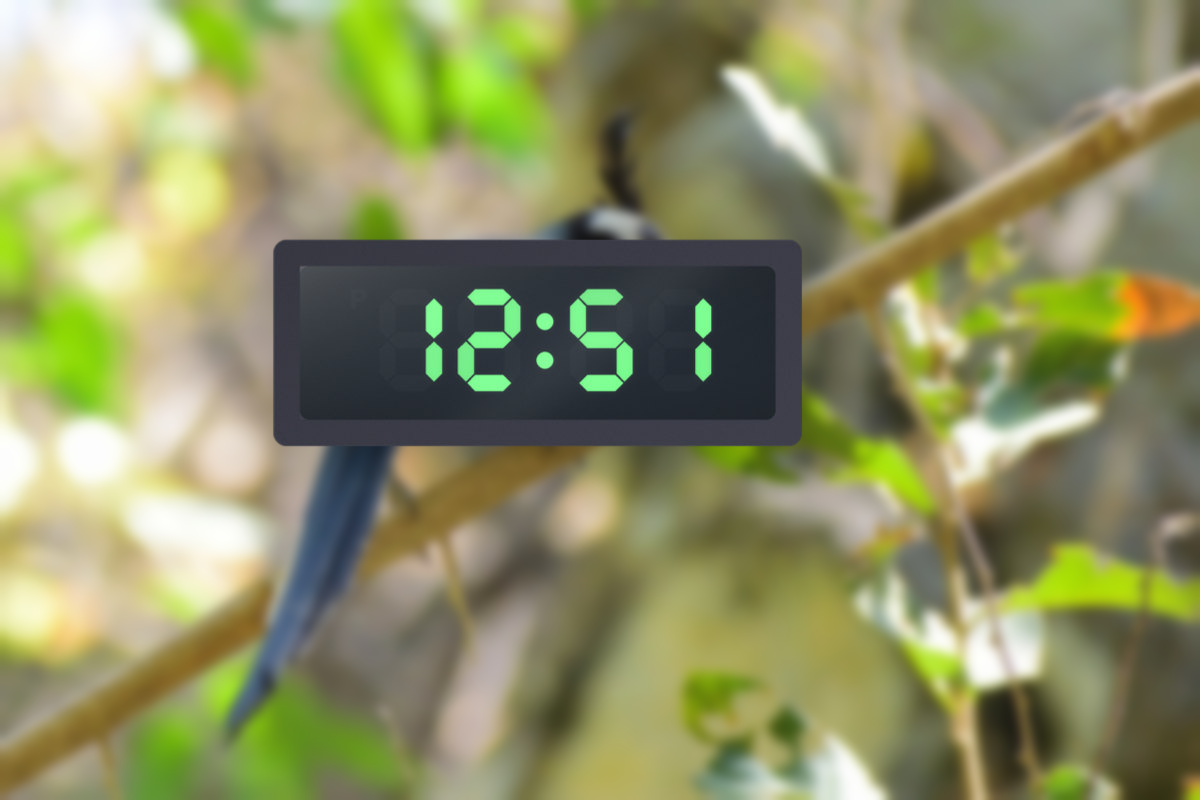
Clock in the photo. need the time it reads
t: 12:51
